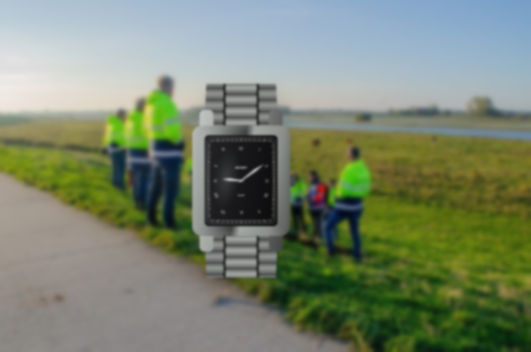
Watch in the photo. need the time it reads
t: 9:09
